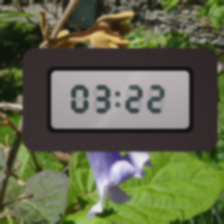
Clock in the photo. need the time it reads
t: 3:22
